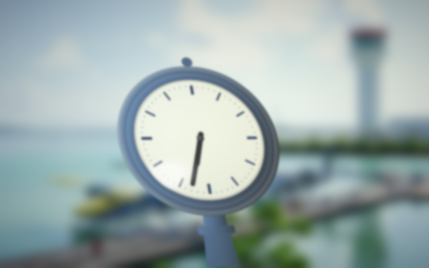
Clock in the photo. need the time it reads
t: 6:33
